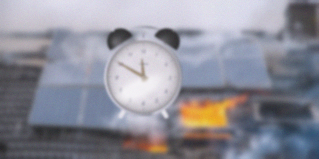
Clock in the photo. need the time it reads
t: 11:50
